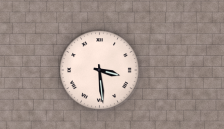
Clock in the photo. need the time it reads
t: 3:29
